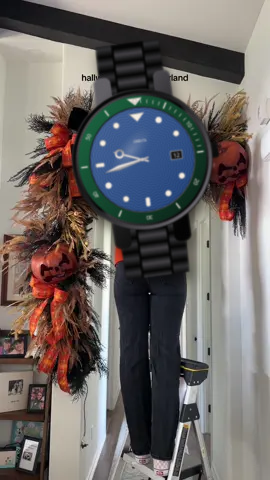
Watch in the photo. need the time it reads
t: 9:43
